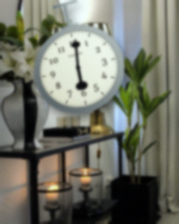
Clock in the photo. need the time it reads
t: 6:01
